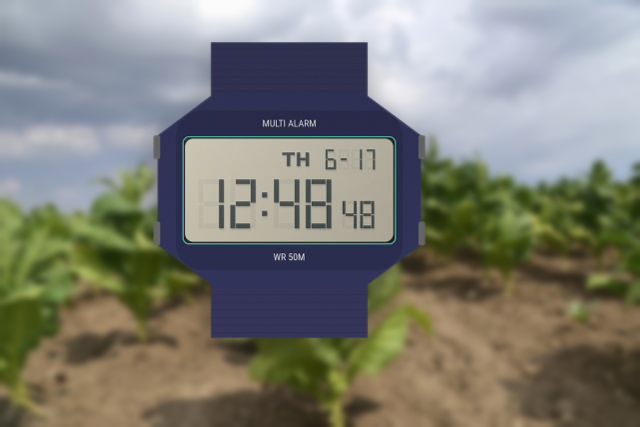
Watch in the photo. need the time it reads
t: 12:48:48
